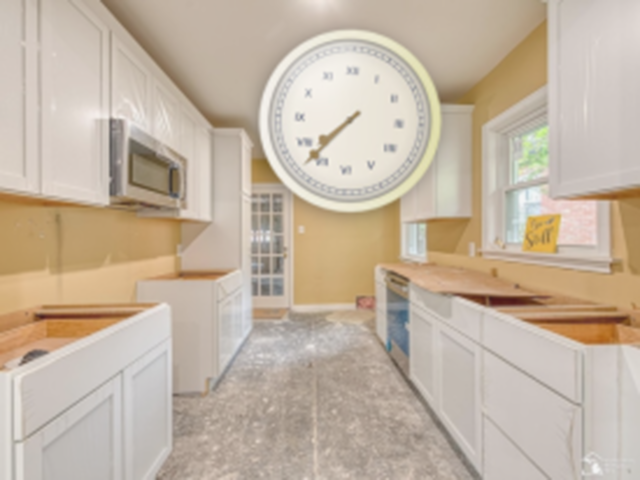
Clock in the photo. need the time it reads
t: 7:37
